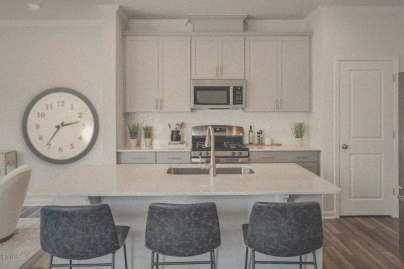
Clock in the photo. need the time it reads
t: 2:36
